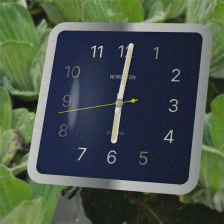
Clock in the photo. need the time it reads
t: 6:00:43
